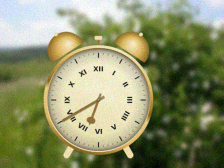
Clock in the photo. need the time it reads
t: 6:40
